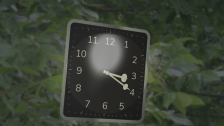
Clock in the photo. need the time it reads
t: 3:20
